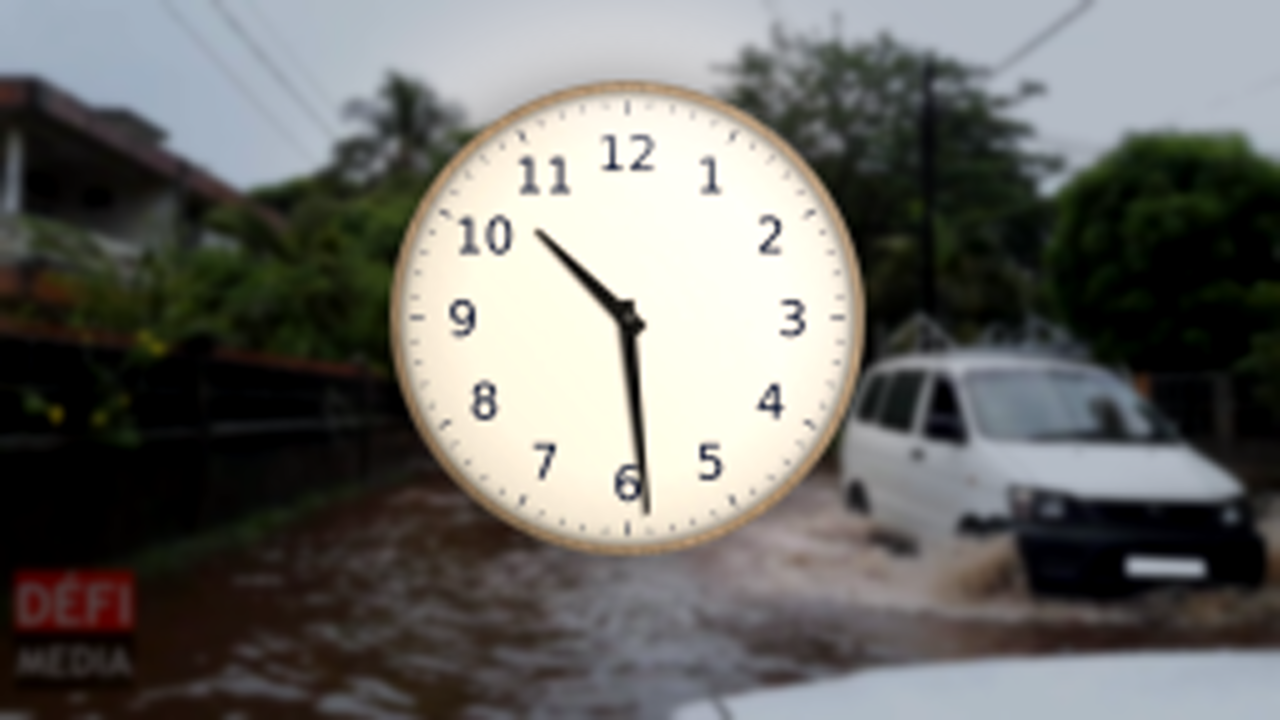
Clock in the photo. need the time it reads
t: 10:29
